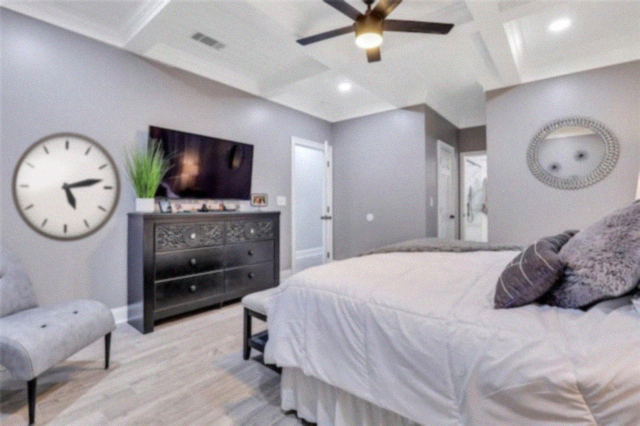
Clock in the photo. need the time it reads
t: 5:13
